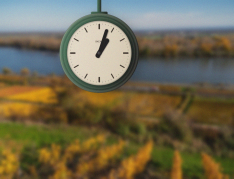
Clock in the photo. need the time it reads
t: 1:03
